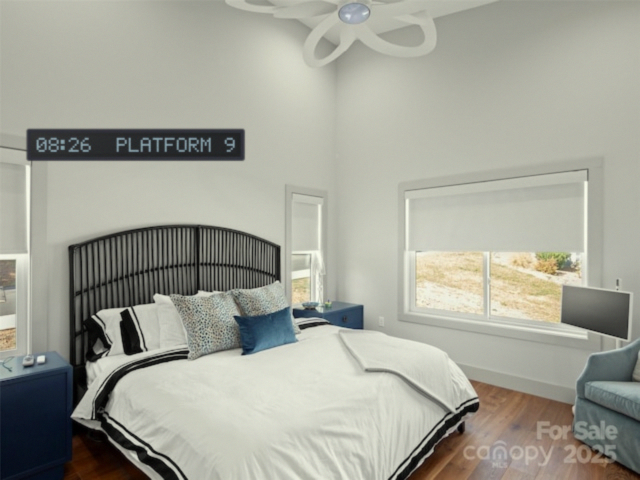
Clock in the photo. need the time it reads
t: 8:26
